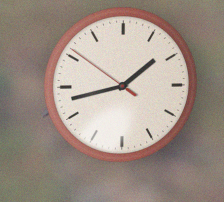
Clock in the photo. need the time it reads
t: 1:42:51
